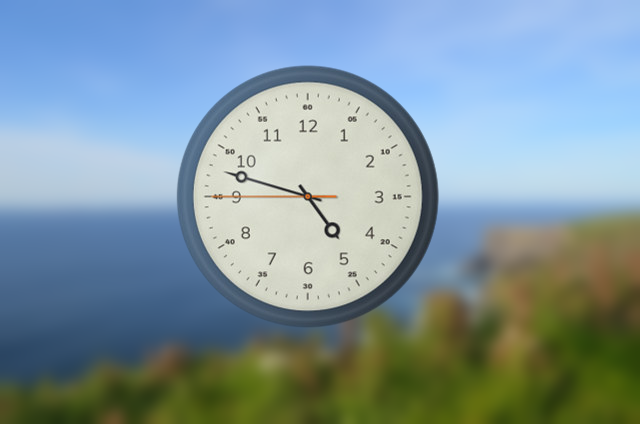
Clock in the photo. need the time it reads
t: 4:47:45
